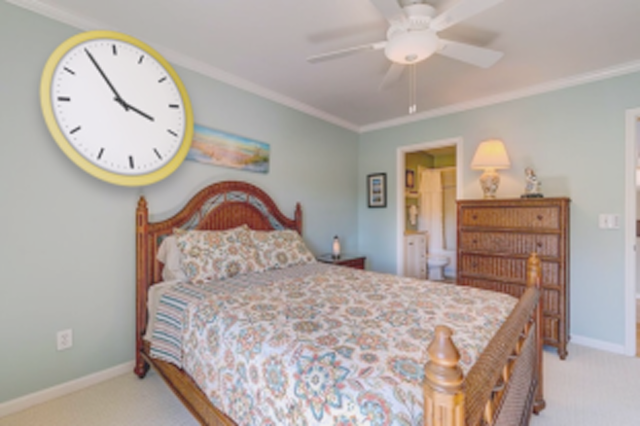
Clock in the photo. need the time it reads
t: 3:55
